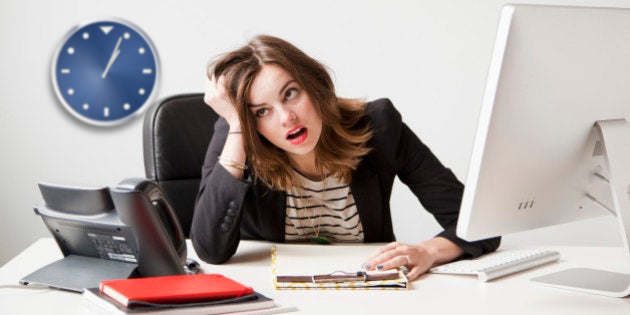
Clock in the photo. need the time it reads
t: 1:04
